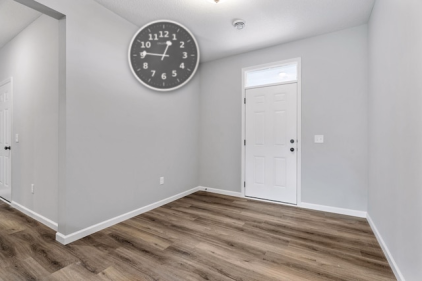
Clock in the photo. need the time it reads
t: 12:46
